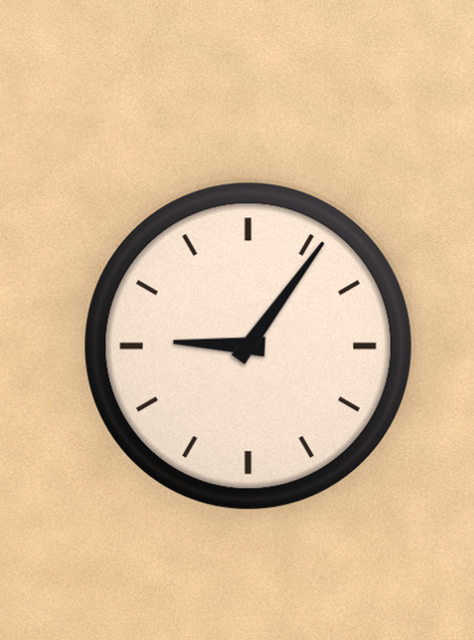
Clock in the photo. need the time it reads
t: 9:06
